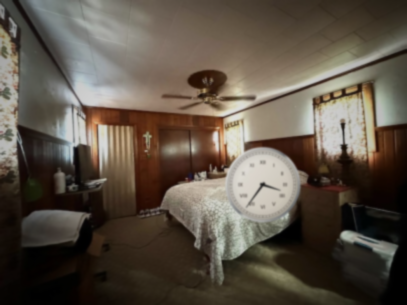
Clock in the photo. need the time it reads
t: 3:36
